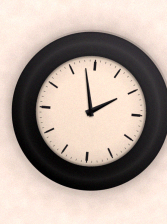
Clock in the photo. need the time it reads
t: 1:58
